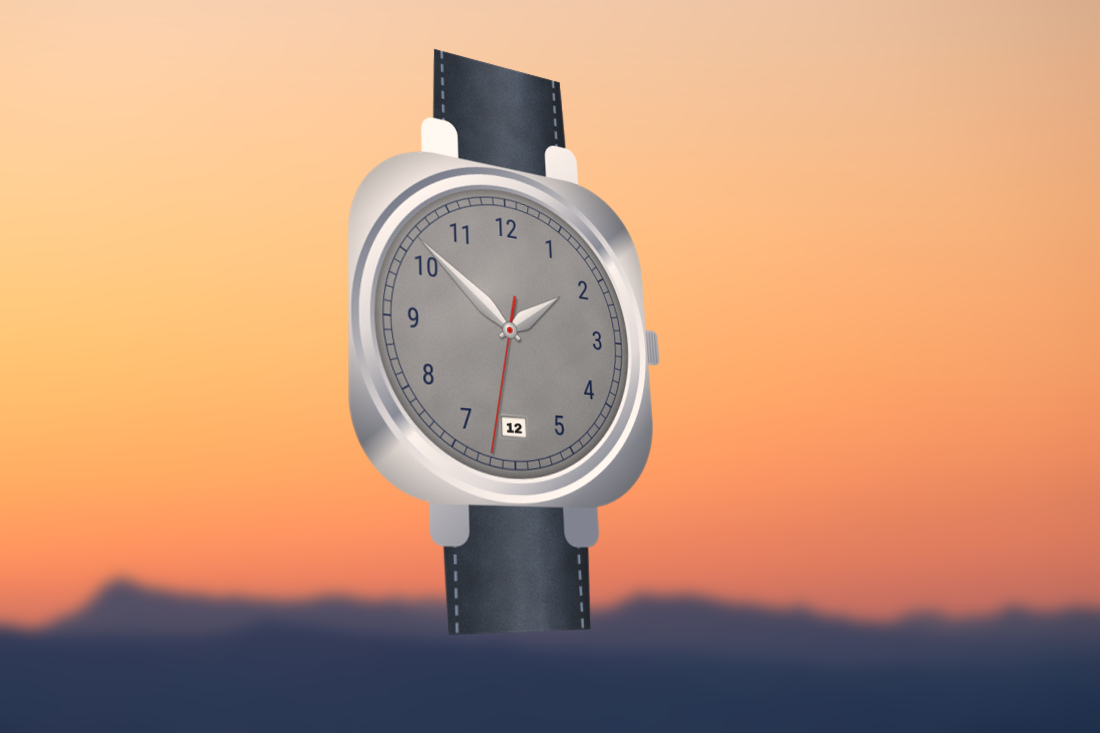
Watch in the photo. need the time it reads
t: 1:51:32
